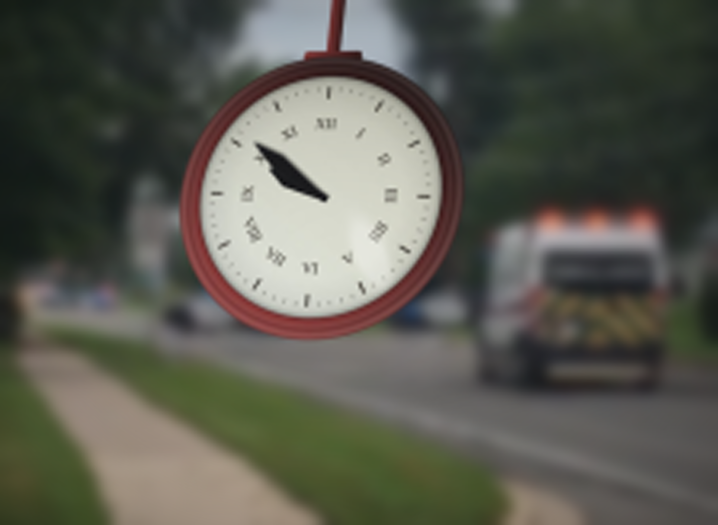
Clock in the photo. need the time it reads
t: 9:51
